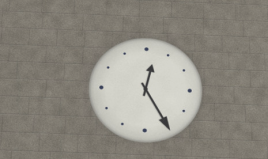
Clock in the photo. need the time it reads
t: 12:25
